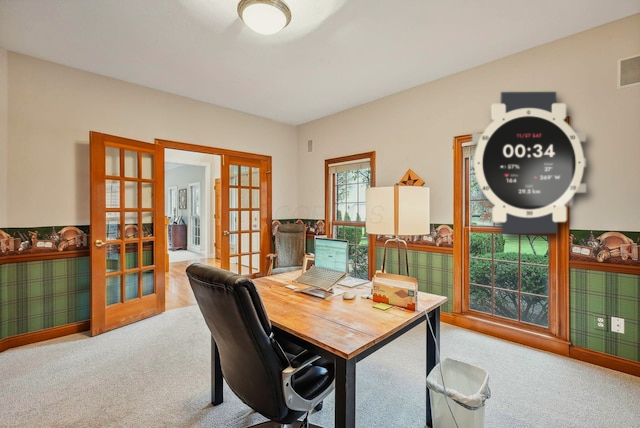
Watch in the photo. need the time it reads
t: 0:34
